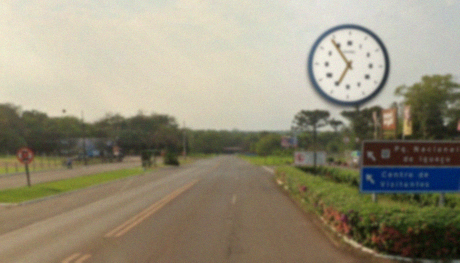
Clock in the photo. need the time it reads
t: 6:54
